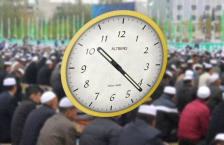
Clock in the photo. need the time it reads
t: 10:22
